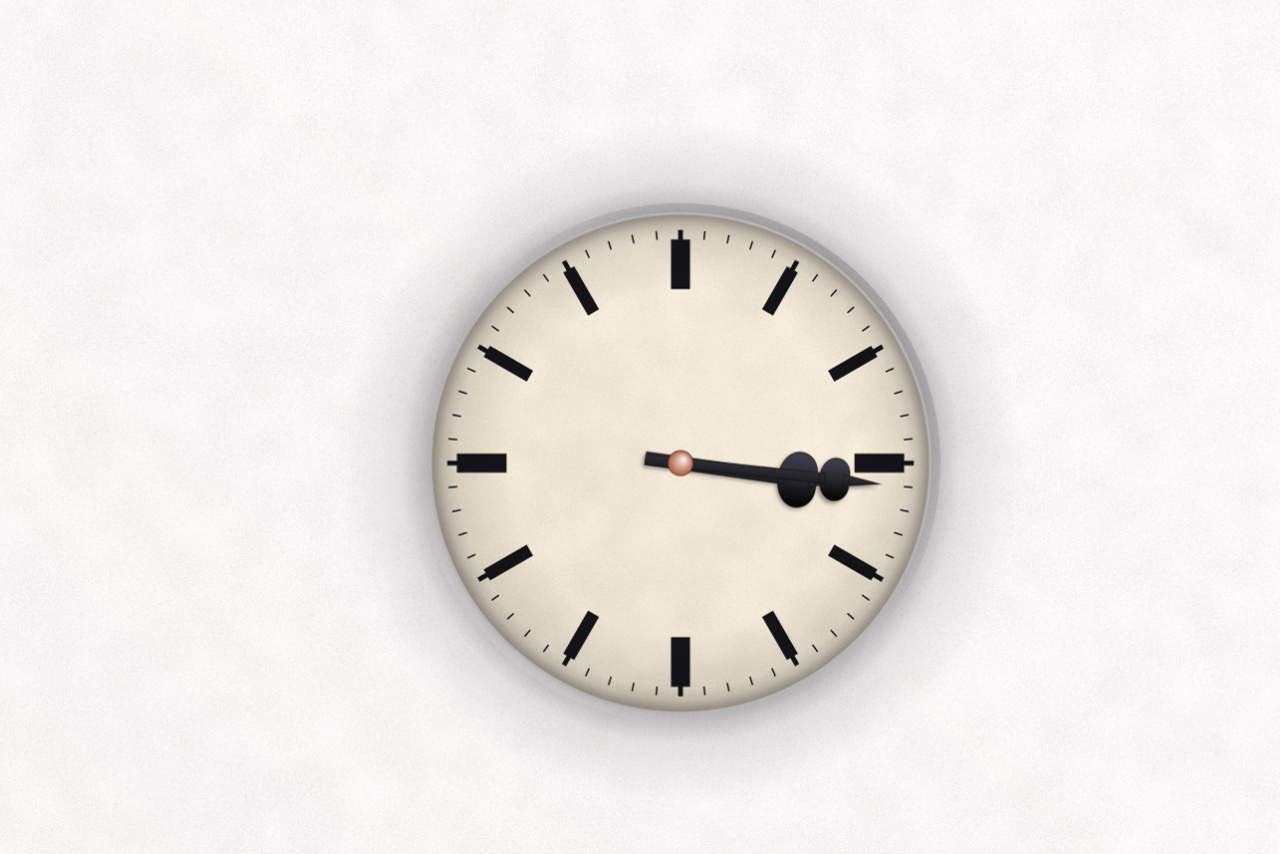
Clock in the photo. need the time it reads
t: 3:16
